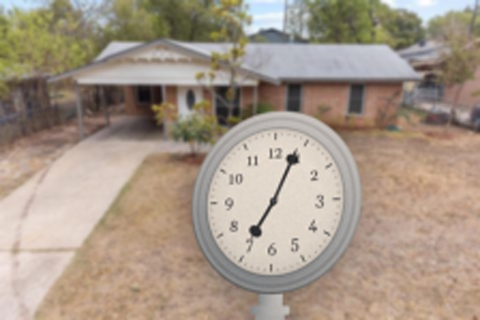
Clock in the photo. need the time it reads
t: 7:04
